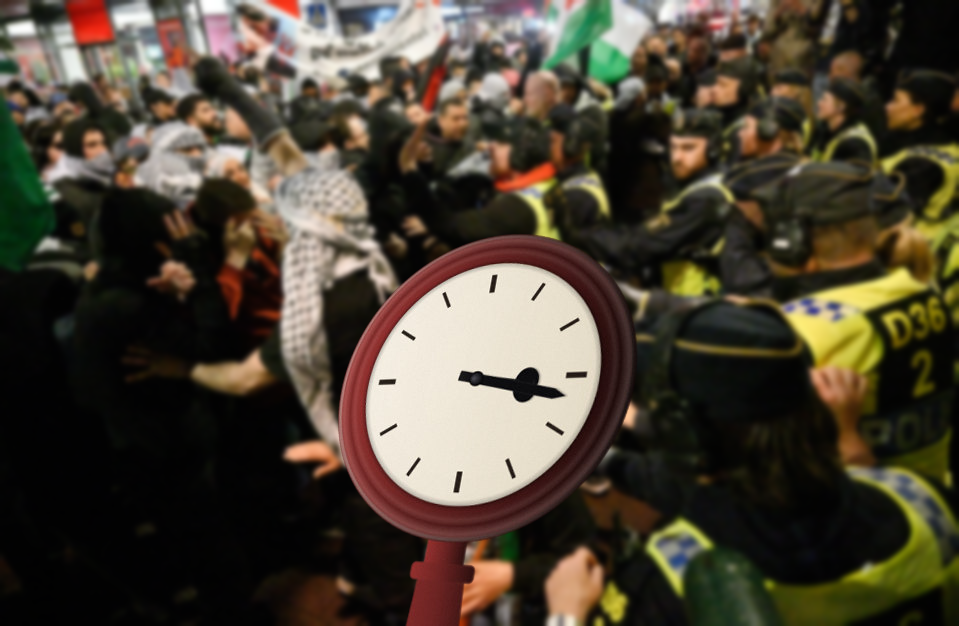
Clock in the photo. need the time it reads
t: 3:17
